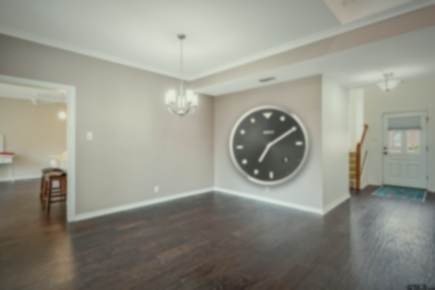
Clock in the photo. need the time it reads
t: 7:10
